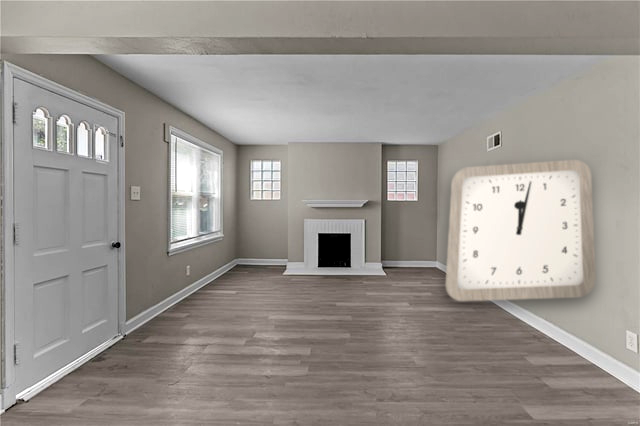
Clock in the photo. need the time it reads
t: 12:02
